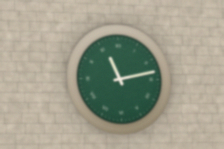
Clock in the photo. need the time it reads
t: 11:13
